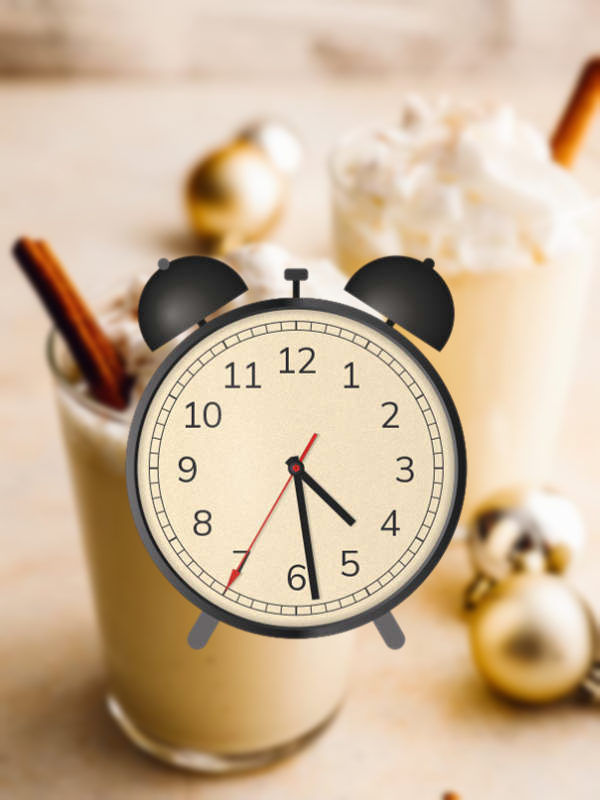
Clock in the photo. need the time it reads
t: 4:28:35
